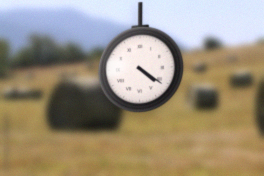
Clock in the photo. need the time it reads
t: 4:21
